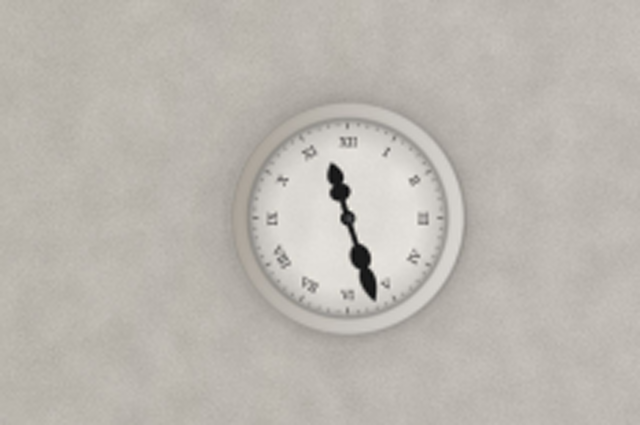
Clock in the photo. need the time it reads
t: 11:27
